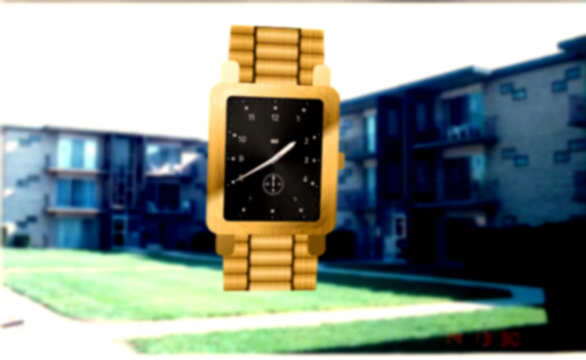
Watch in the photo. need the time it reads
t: 1:40
